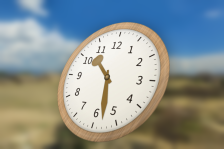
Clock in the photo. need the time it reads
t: 10:28
